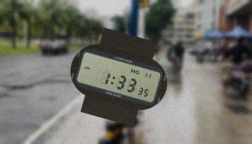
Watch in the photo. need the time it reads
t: 1:33:35
